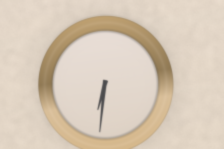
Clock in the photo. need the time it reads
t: 6:31
